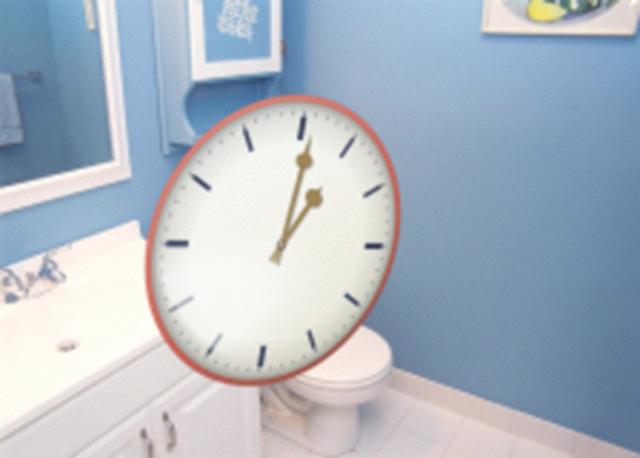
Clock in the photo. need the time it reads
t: 1:01
